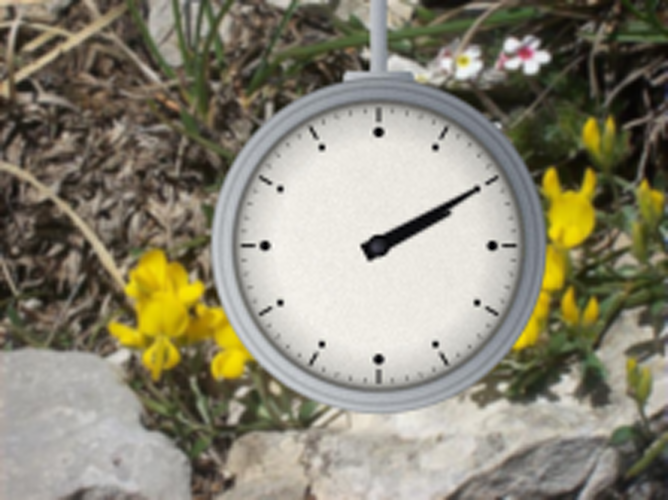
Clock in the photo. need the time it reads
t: 2:10
